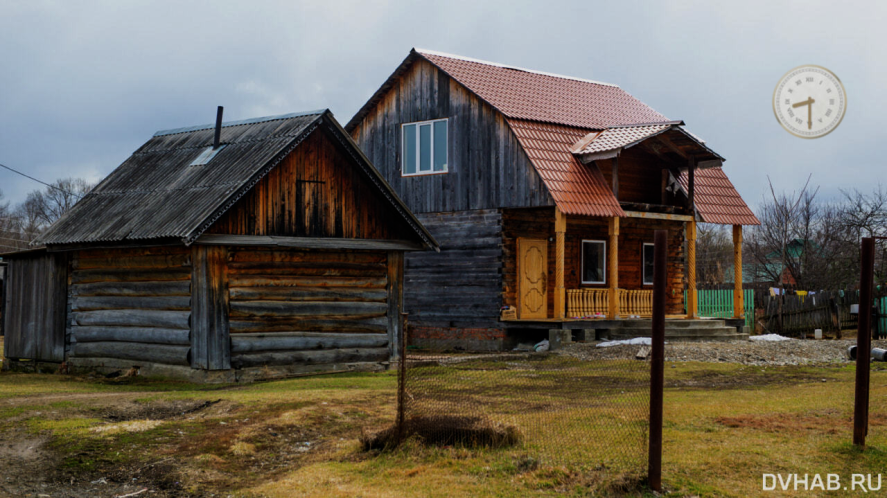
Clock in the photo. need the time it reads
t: 8:30
